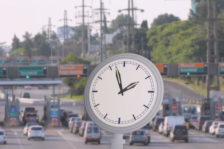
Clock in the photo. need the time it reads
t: 1:57
